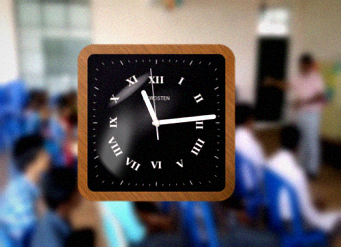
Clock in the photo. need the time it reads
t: 11:13:59
